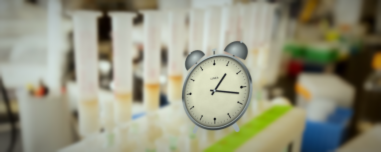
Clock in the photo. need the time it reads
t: 1:17
